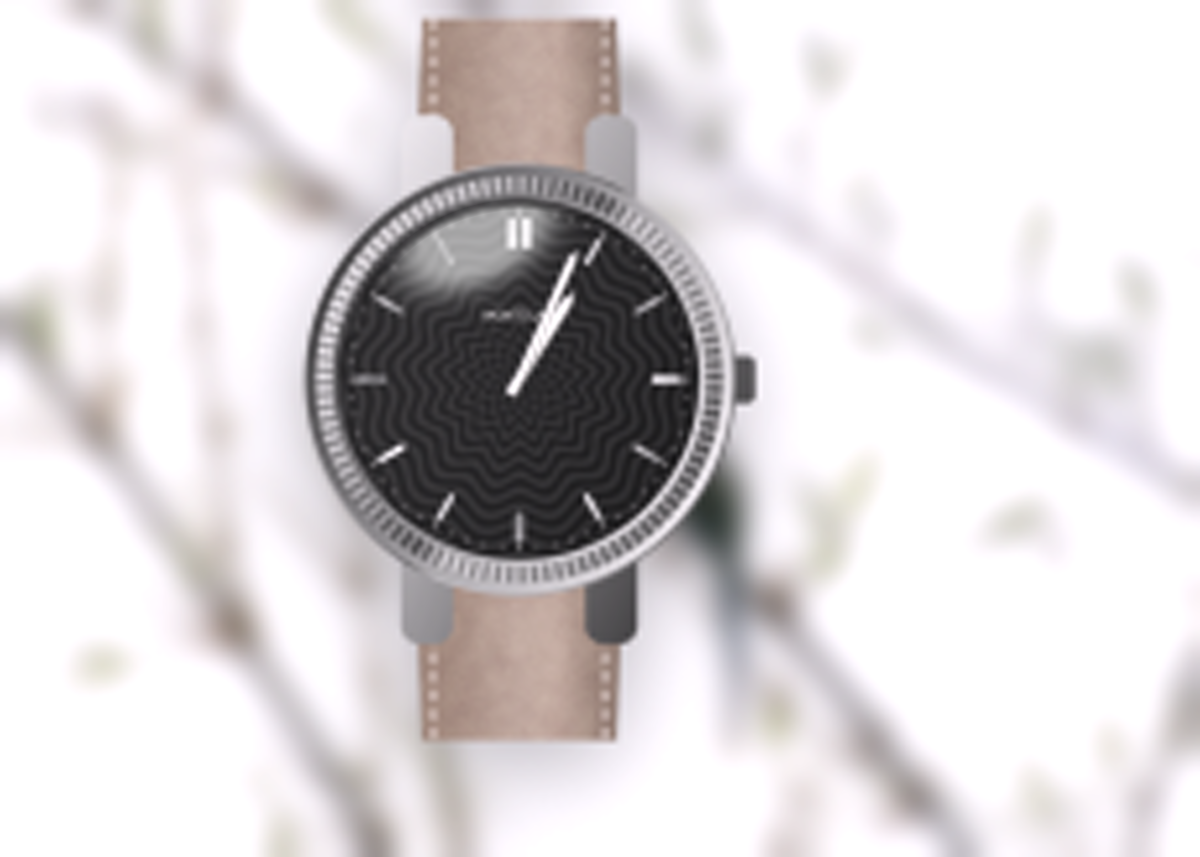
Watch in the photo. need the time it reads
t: 1:04
